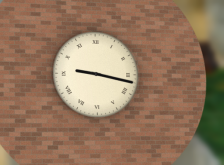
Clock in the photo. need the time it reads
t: 9:17
